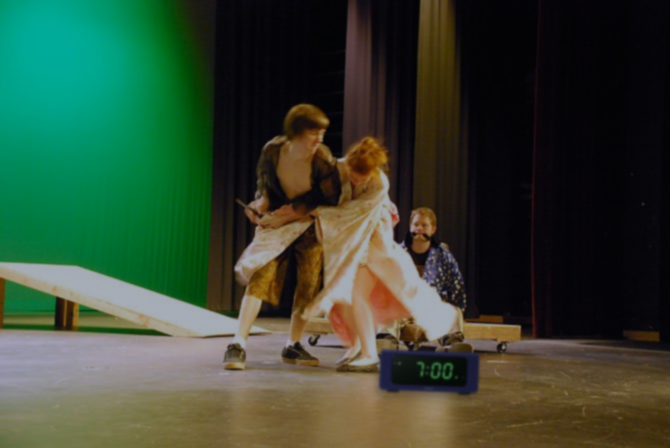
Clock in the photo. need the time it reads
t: 7:00
